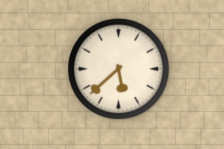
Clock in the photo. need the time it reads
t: 5:38
